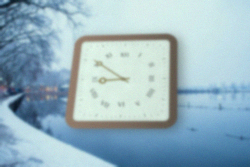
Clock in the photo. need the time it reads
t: 8:51
